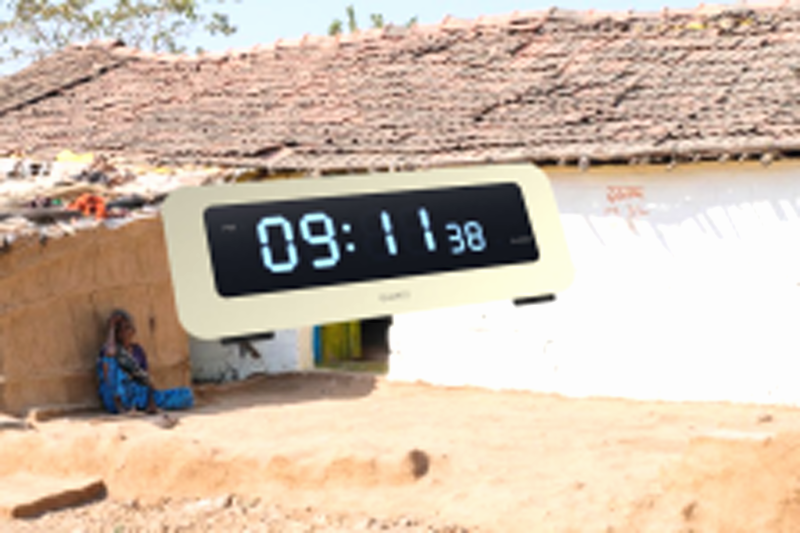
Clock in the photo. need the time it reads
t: 9:11:38
